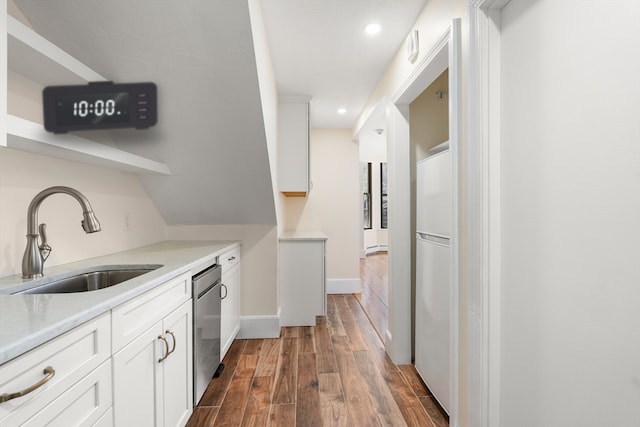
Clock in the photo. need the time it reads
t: 10:00
